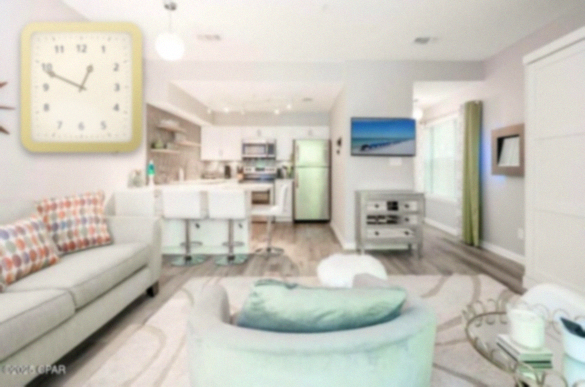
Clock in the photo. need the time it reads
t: 12:49
